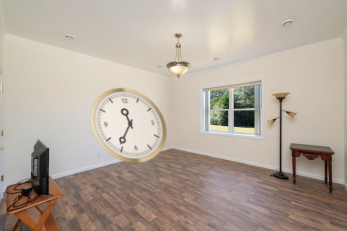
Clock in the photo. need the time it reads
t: 11:36
